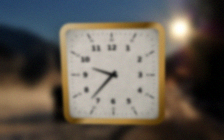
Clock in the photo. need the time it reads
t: 9:37
